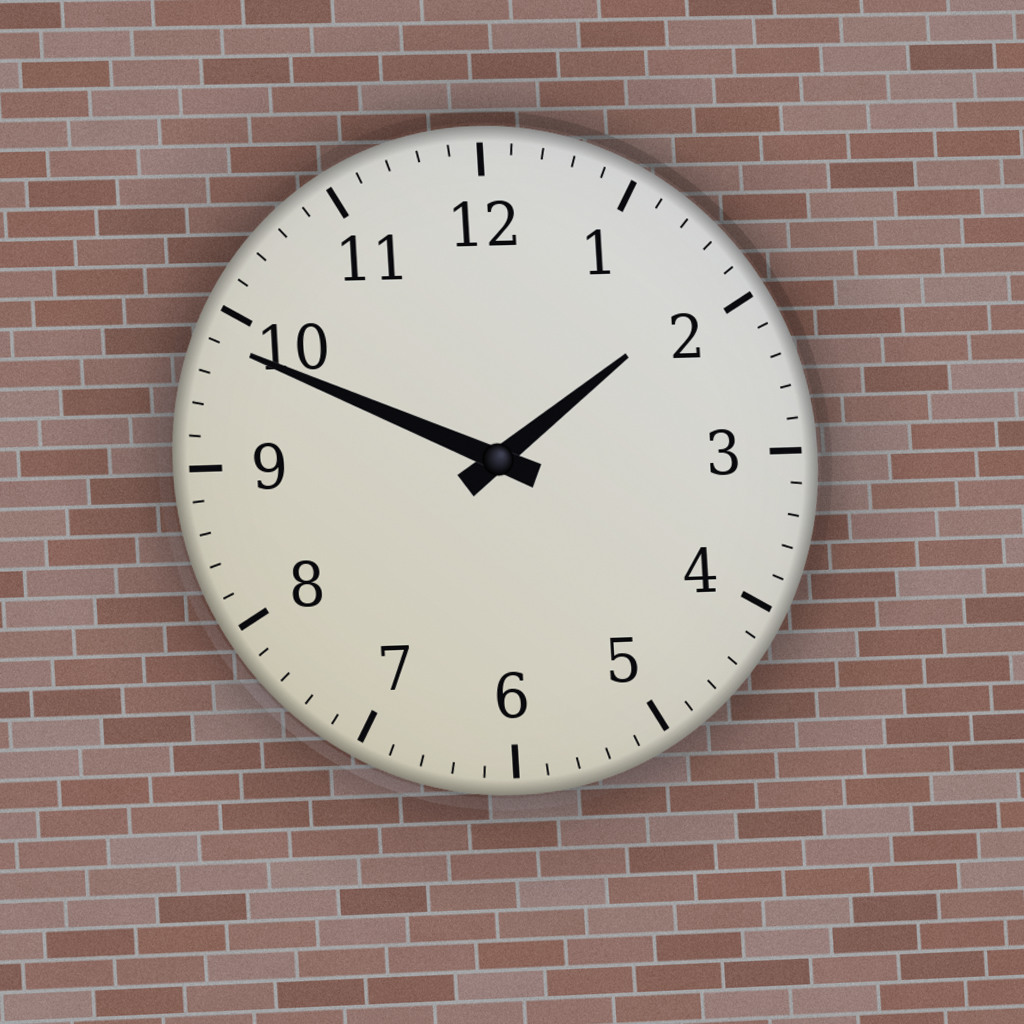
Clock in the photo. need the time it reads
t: 1:49
